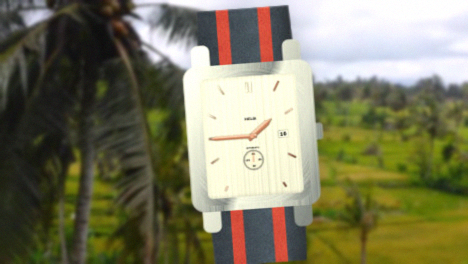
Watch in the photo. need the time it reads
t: 1:45
